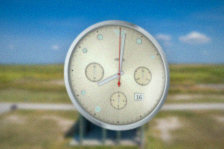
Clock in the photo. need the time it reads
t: 8:01
